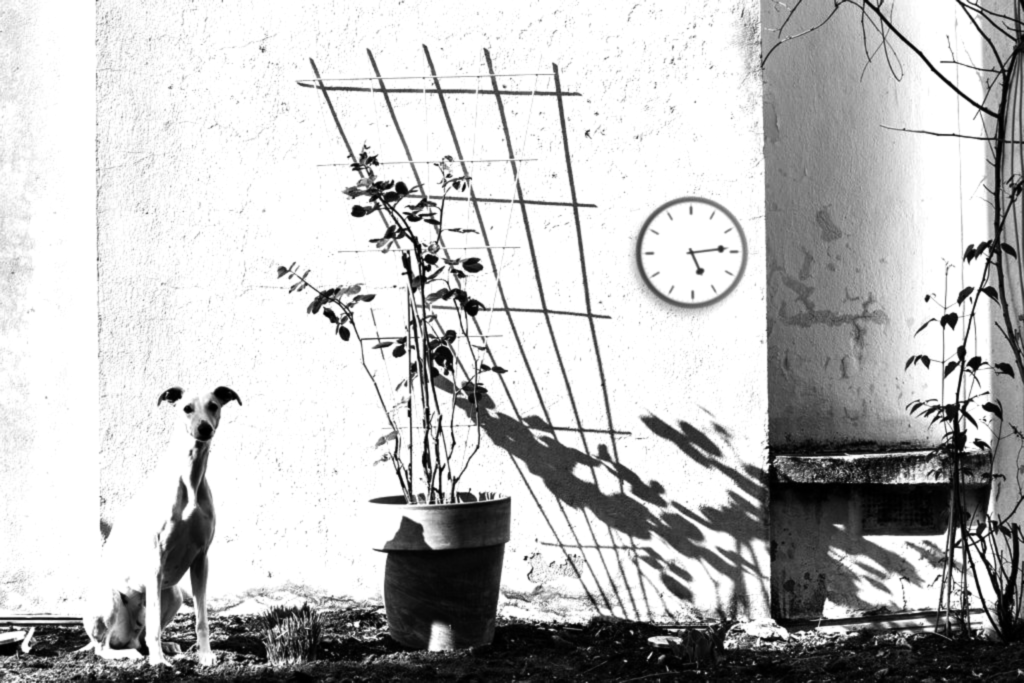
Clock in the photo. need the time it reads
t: 5:14
